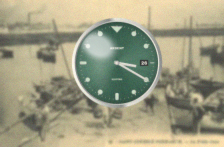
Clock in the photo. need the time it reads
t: 3:20
